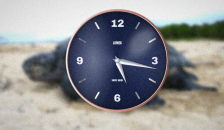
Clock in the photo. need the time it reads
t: 5:17
